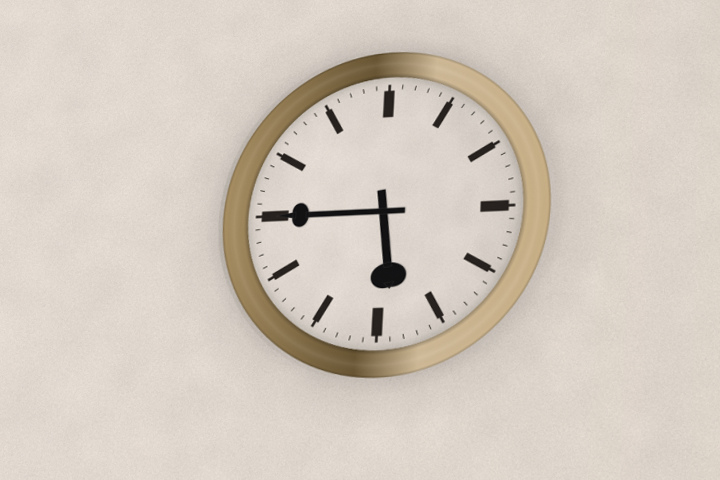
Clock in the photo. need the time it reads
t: 5:45
